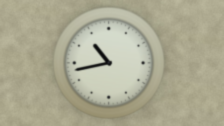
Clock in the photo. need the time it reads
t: 10:43
